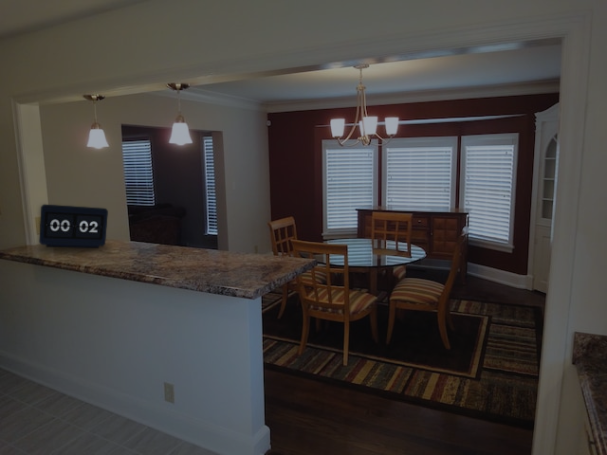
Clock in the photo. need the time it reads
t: 0:02
